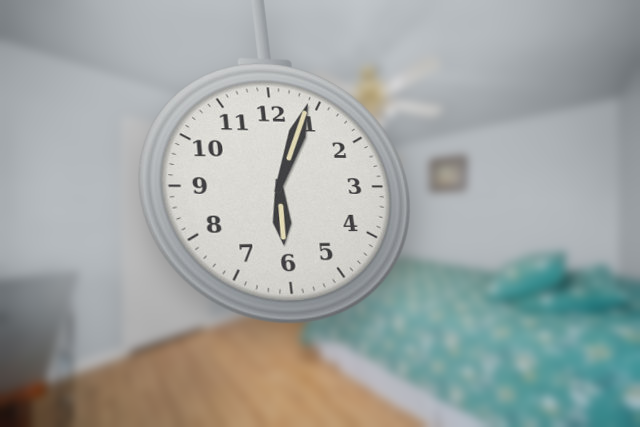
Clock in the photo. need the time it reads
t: 6:04
